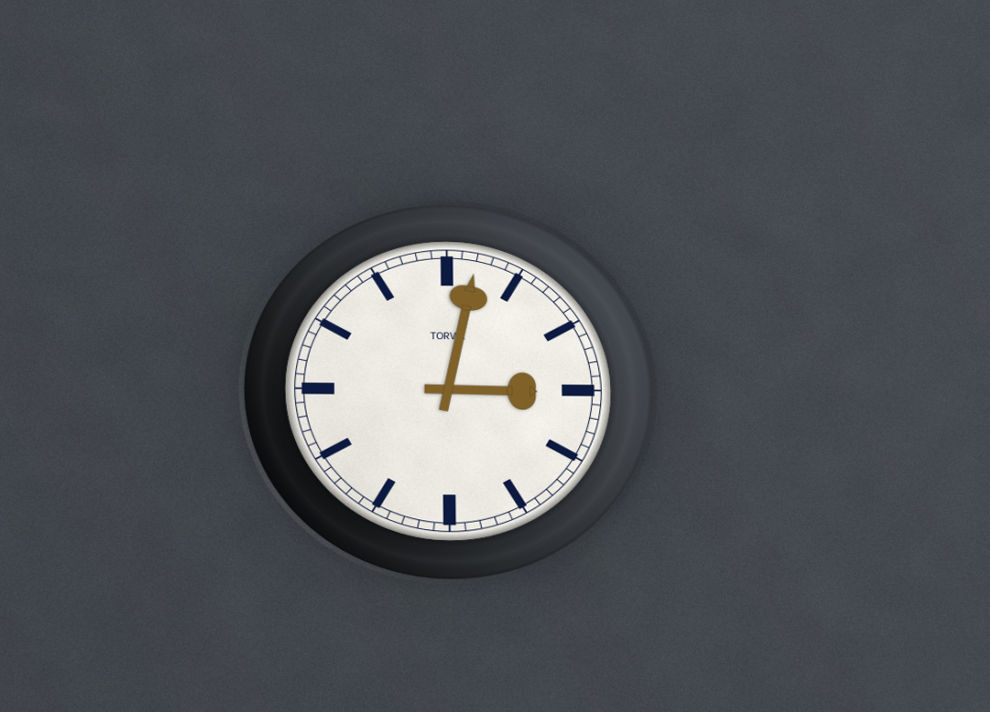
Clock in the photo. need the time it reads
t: 3:02
